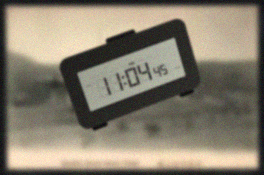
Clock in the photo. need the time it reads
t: 11:04
